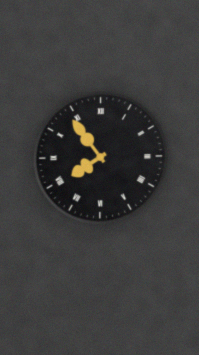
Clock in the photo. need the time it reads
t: 7:54
